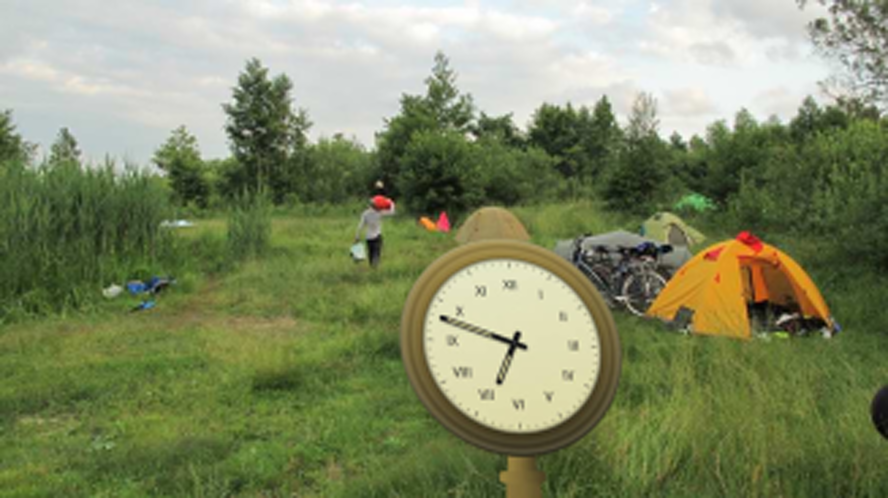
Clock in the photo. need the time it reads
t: 6:48
